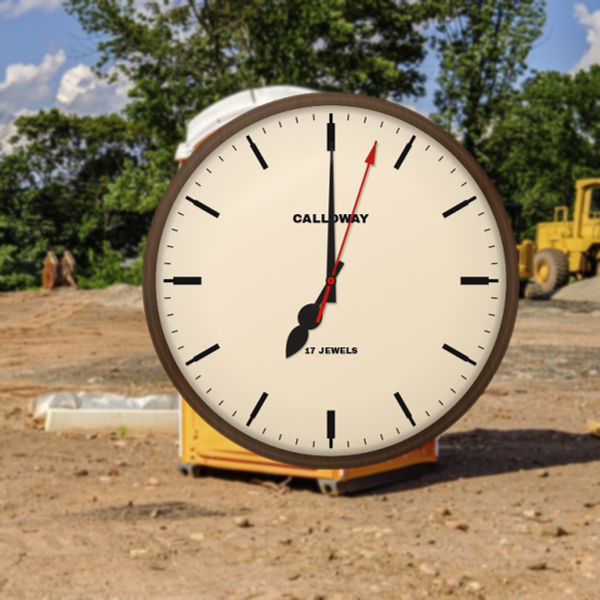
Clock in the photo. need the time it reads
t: 7:00:03
